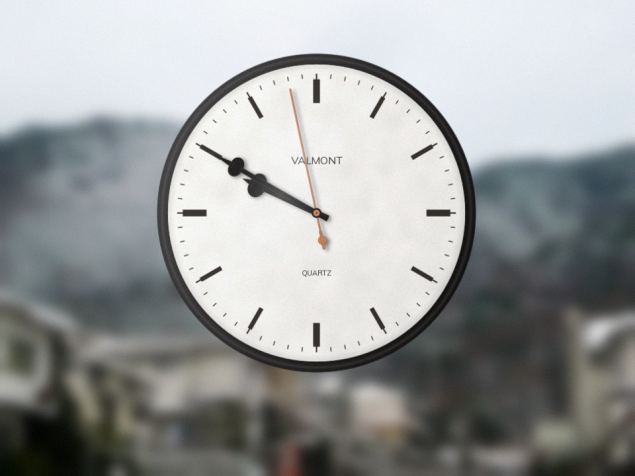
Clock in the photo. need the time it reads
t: 9:49:58
